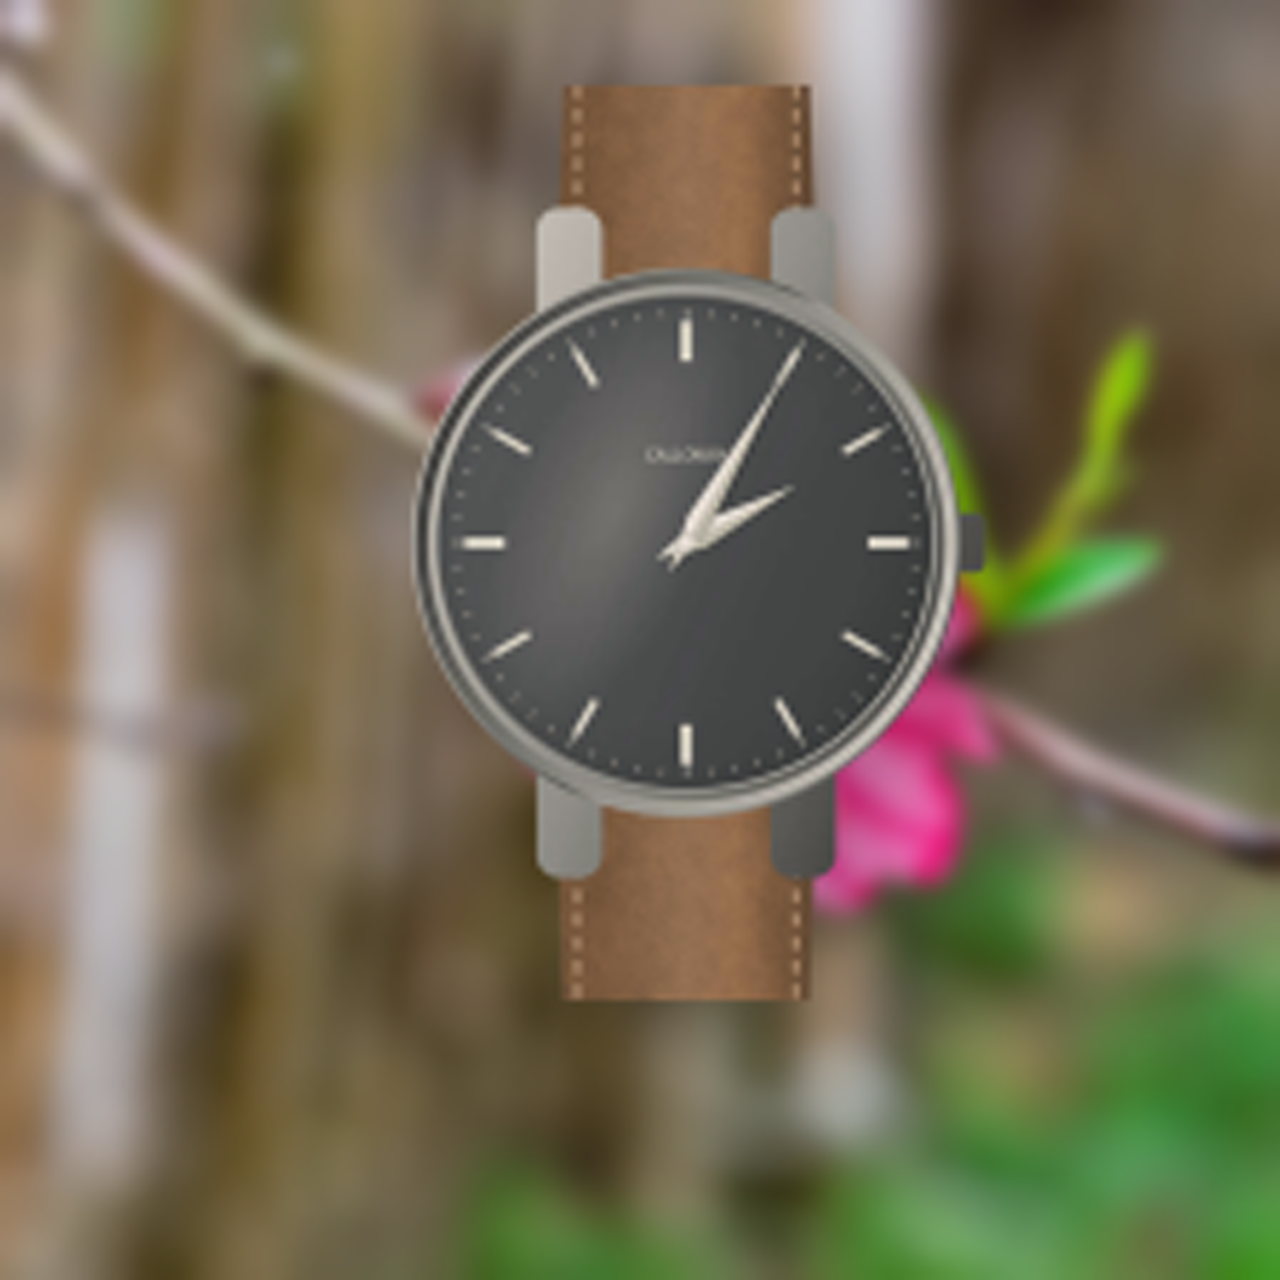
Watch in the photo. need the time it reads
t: 2:05
